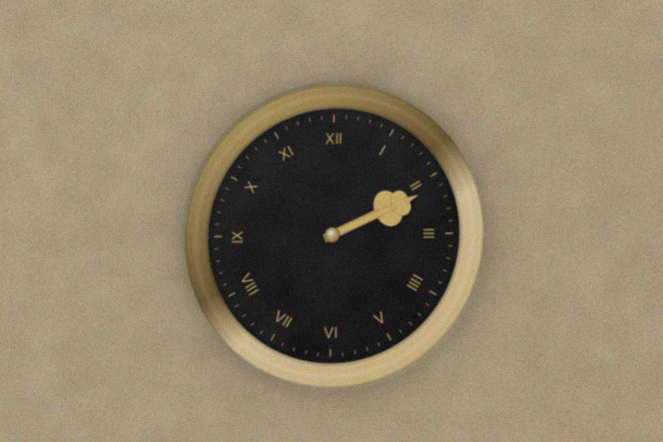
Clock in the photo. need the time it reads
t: 2:11
